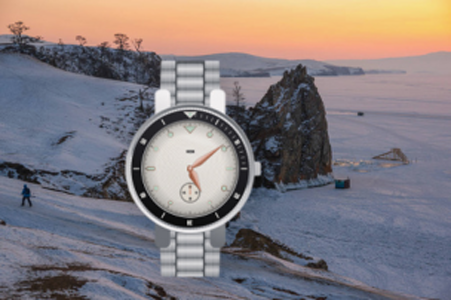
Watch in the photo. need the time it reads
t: 5:09
